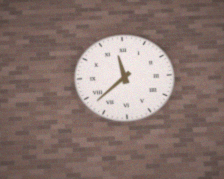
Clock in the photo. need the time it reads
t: 11:38
